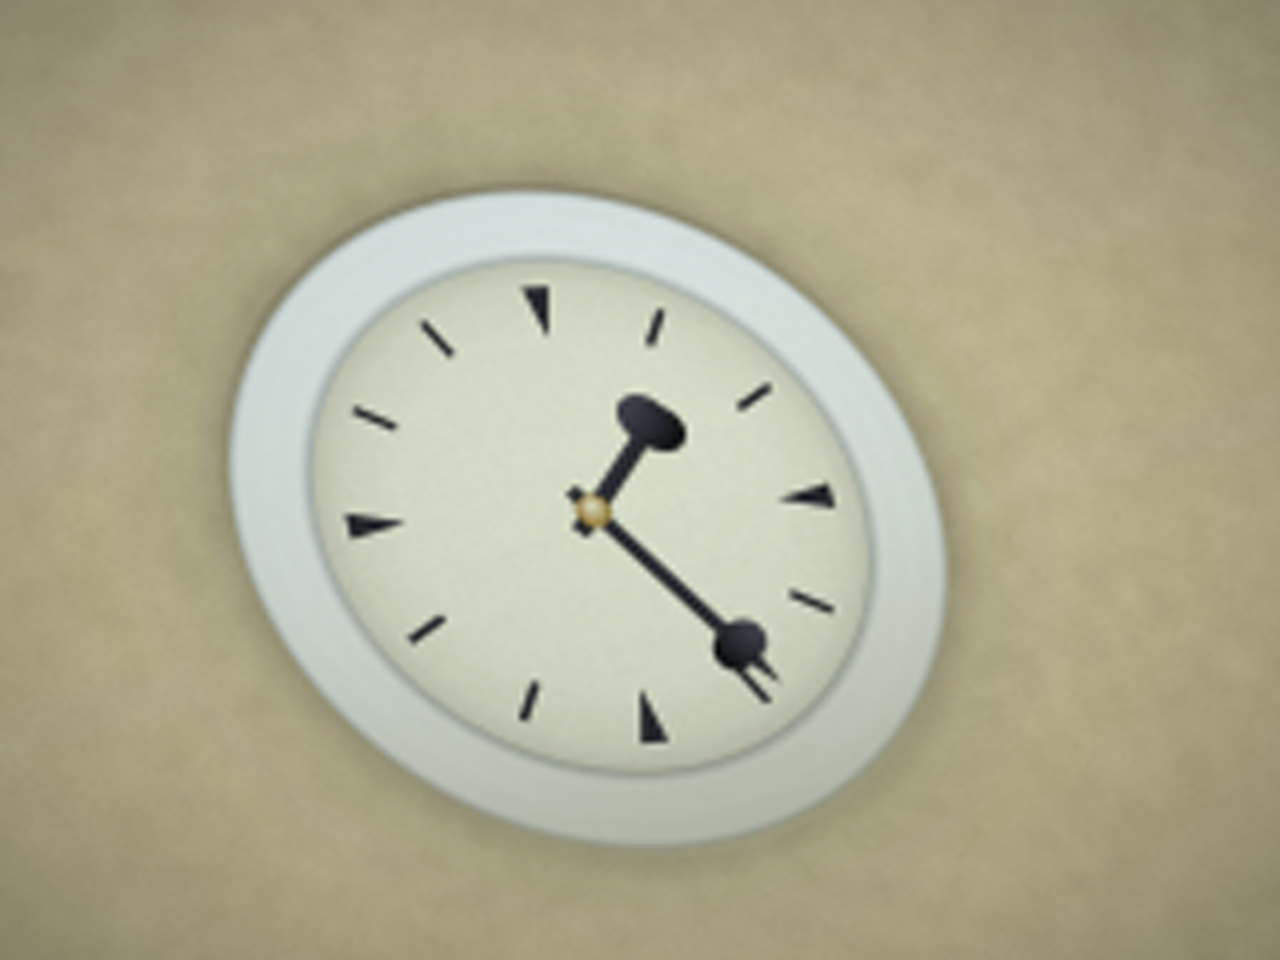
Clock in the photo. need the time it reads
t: 1:24
